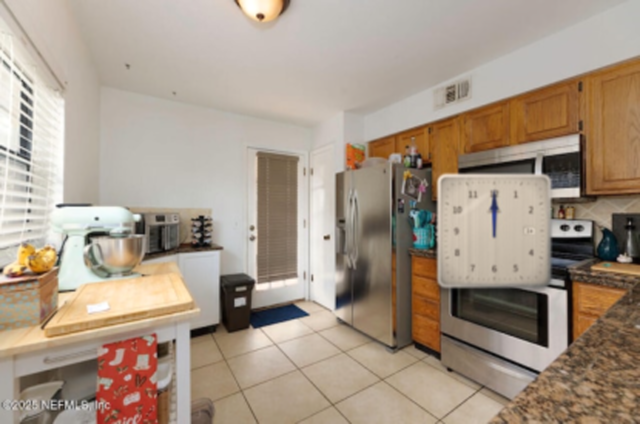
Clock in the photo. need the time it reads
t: 12:00
